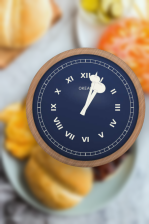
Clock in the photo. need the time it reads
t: 1:03
